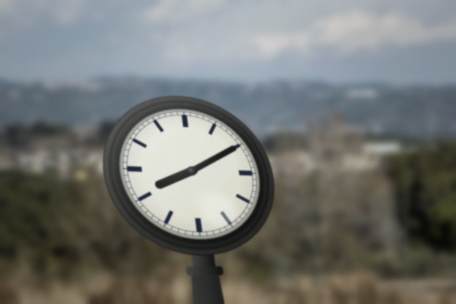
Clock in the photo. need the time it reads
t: 8:10
